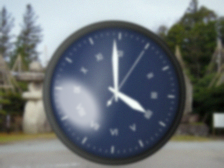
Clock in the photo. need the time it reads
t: 3:59:05
